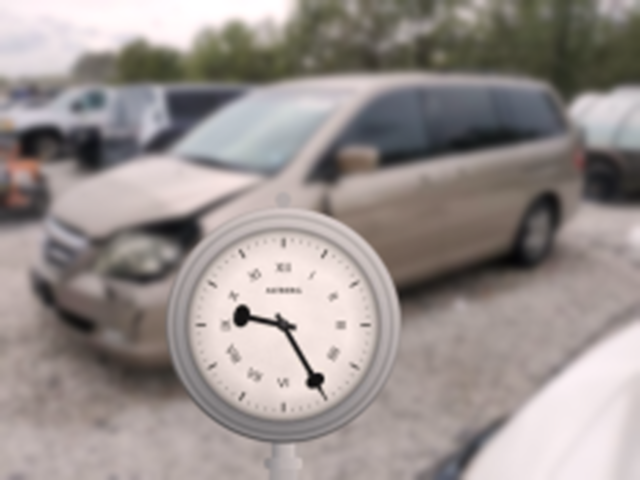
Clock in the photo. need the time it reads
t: 9:25
